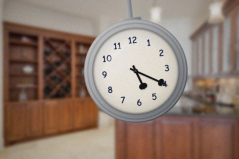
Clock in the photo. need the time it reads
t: 5:20
